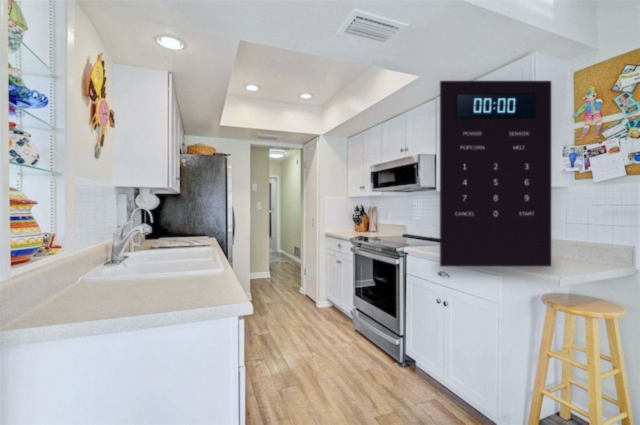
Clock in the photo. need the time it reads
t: 0:00
